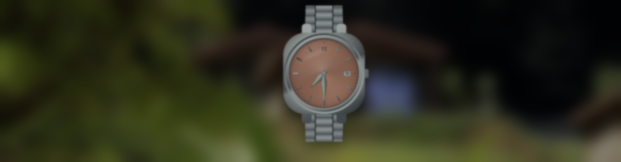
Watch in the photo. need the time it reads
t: 7:30
